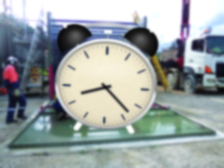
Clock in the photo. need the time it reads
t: 8:23
